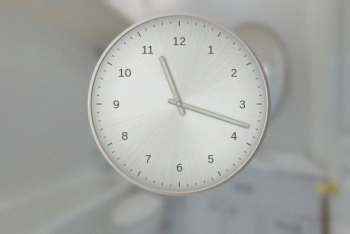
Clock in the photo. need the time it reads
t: 11:18
